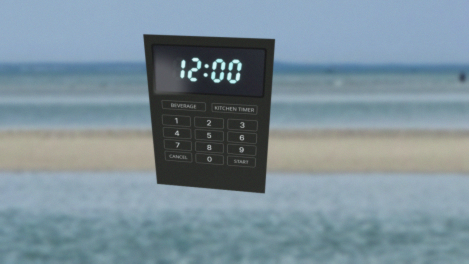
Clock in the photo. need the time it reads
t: 12:00
